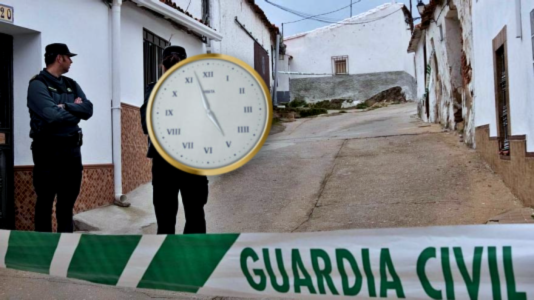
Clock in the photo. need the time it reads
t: 4:57
